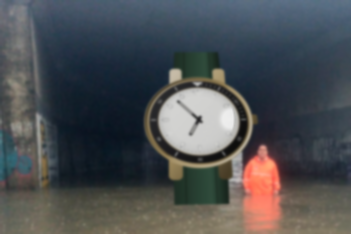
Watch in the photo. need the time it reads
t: 6:53
